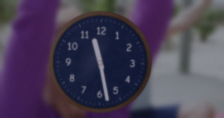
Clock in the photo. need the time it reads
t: 11:28
